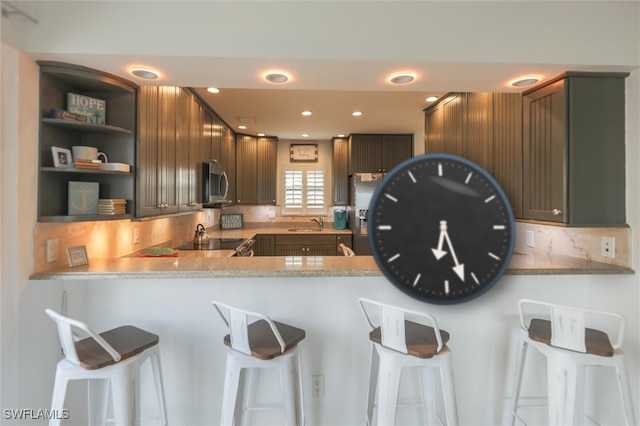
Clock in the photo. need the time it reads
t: 6:27
